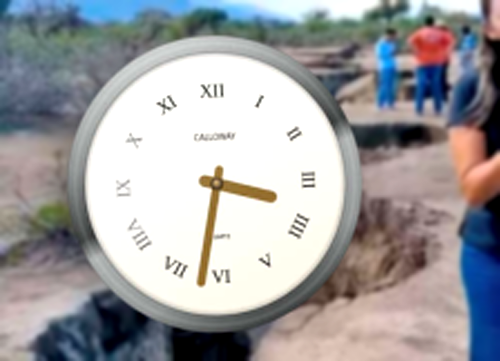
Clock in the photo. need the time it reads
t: 3:32
